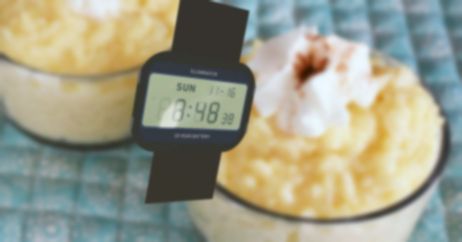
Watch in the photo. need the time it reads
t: 8:48
